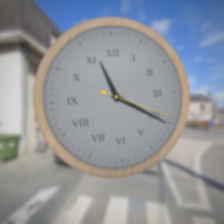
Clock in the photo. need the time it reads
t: 11:20:19
